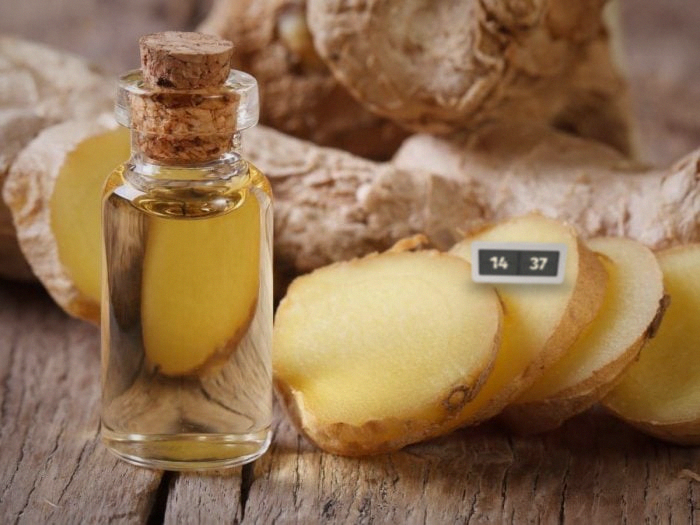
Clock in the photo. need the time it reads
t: 14:37
